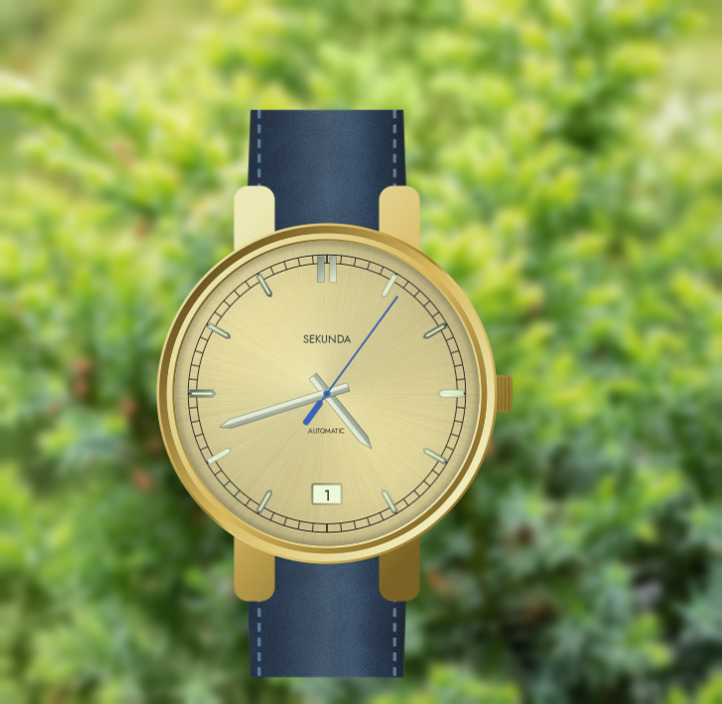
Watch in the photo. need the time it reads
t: 4:42:06
